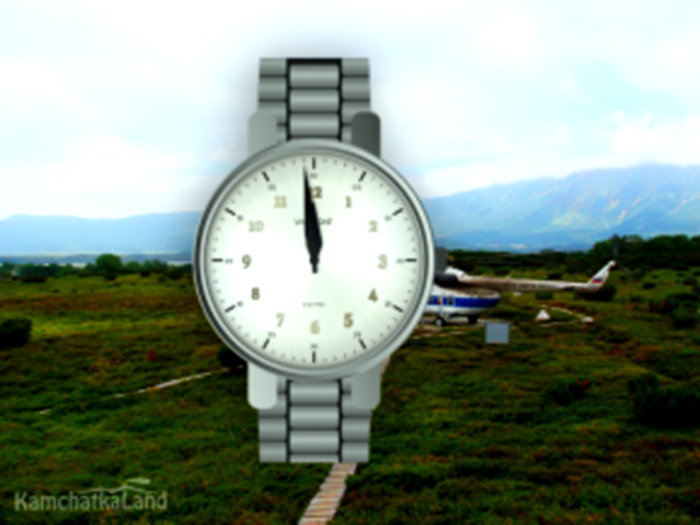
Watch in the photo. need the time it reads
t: 11:59
